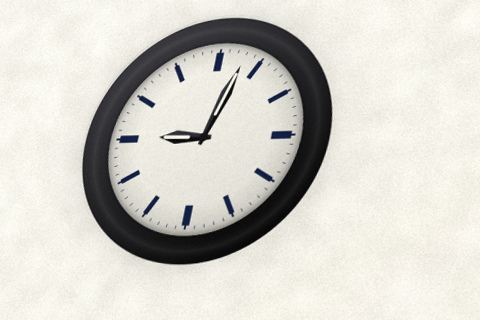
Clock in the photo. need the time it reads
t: 9:03
